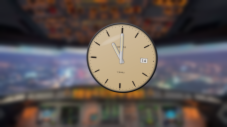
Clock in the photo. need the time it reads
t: 11:00
